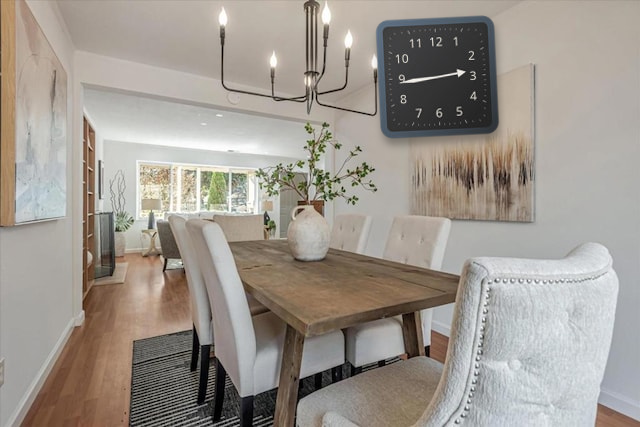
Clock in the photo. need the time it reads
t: 2:44
